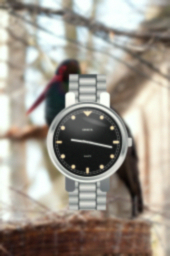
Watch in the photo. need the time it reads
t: 9:17
